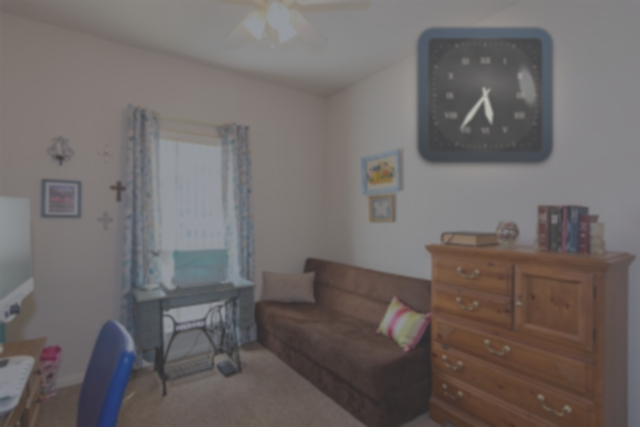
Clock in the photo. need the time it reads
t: 5:36
